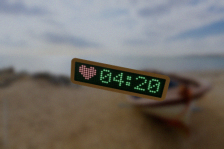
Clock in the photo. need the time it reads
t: 4:20
